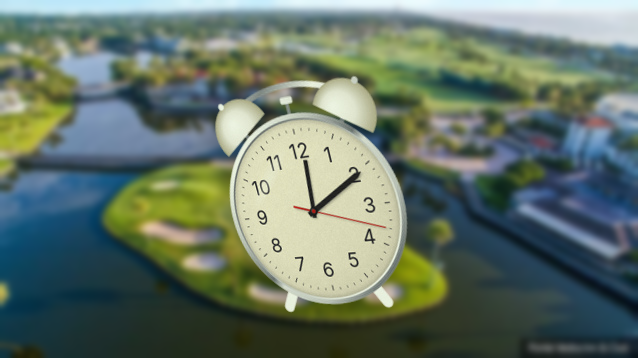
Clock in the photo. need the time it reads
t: 12:10:18
